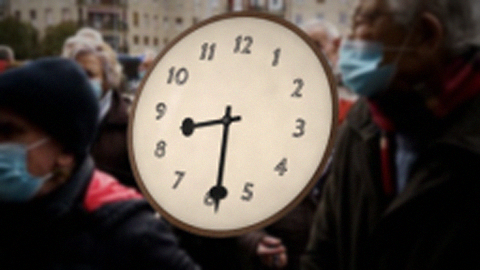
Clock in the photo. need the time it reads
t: 8:29
